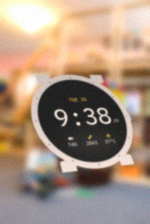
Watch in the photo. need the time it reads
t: 9:38
